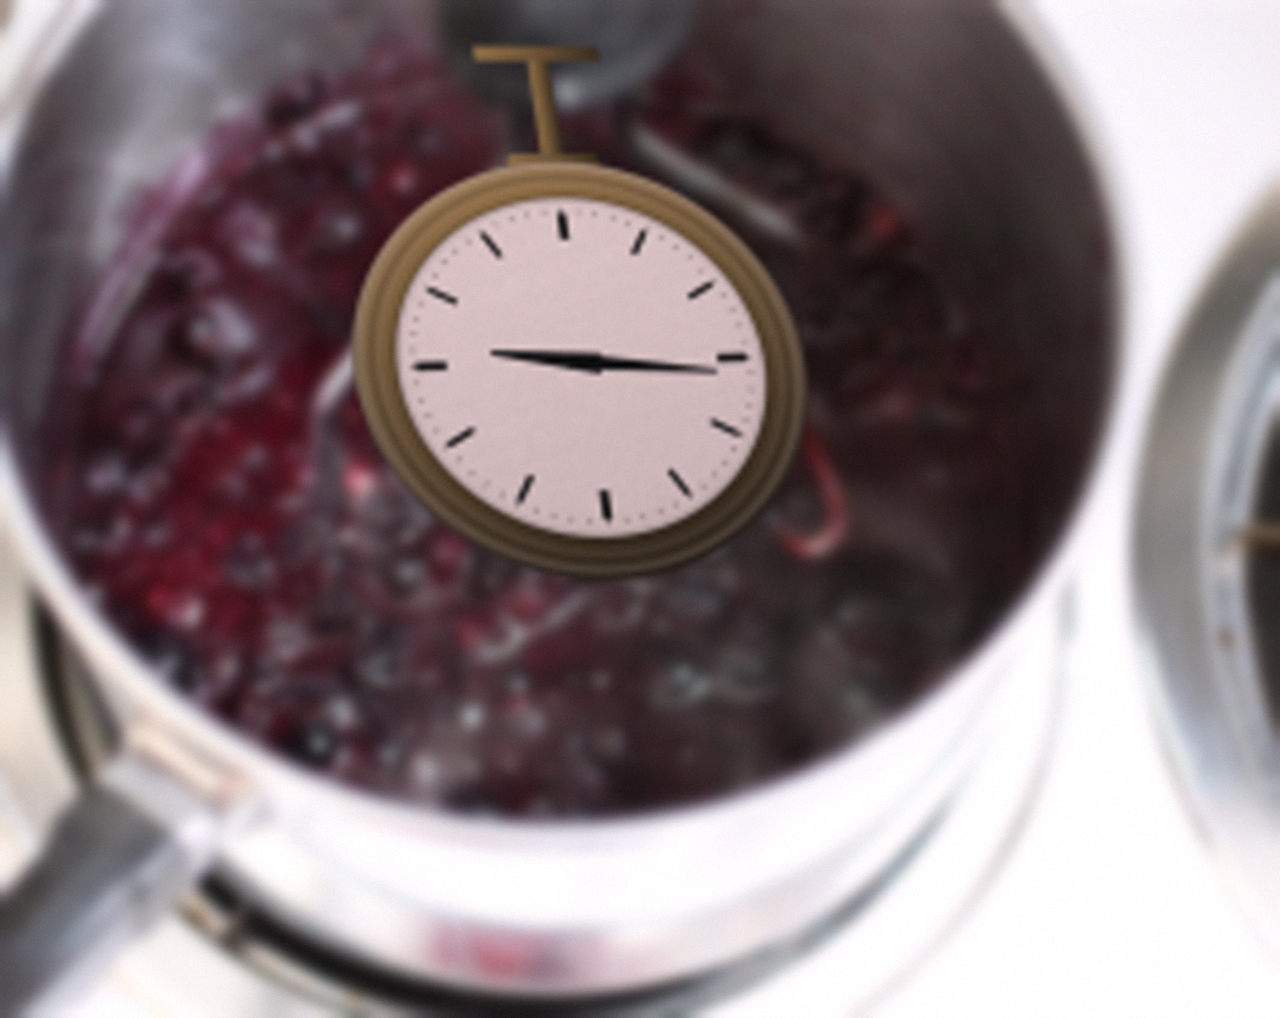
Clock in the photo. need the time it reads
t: 9:16
